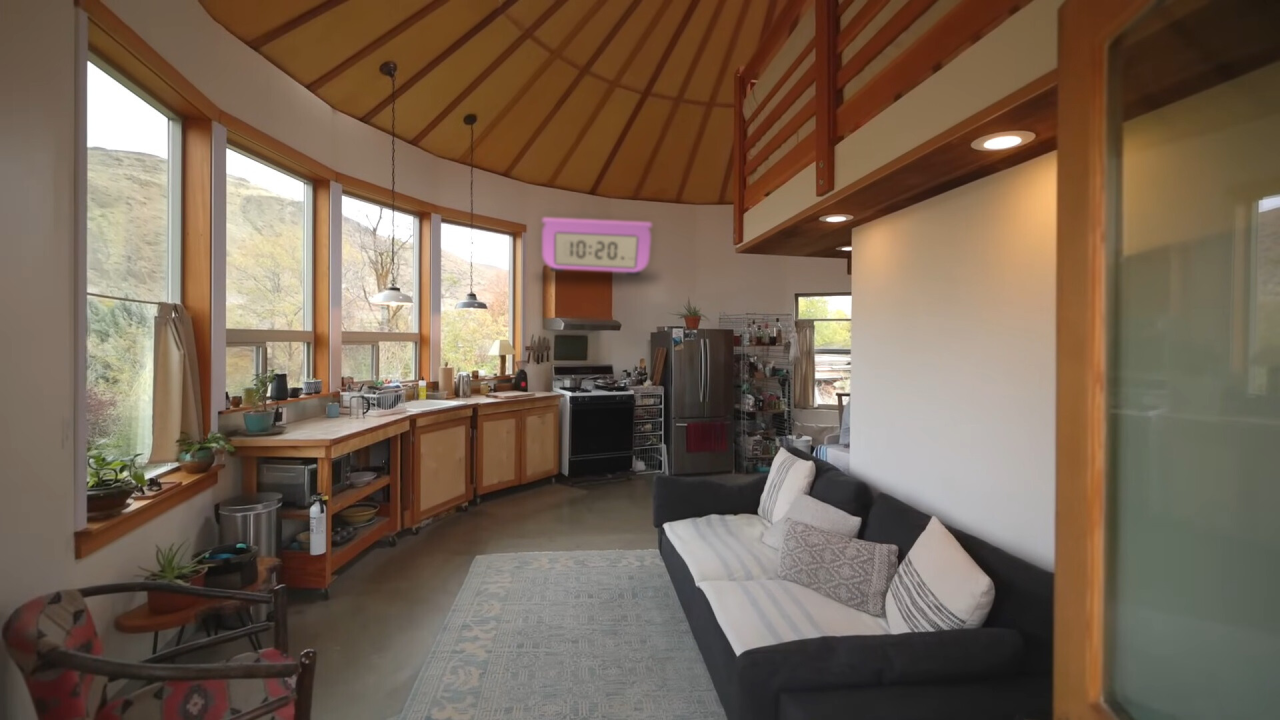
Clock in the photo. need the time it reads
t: 10:20
